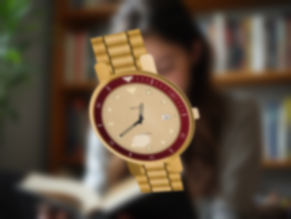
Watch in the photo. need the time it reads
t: 12:40
